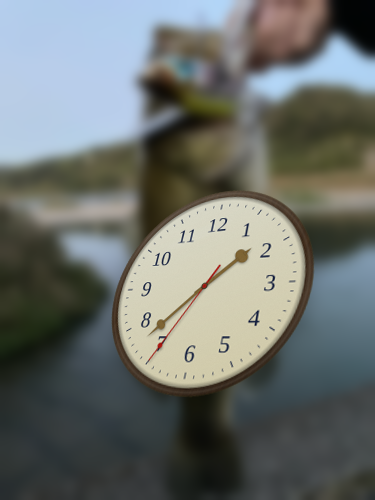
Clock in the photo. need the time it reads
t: 1:37:35
